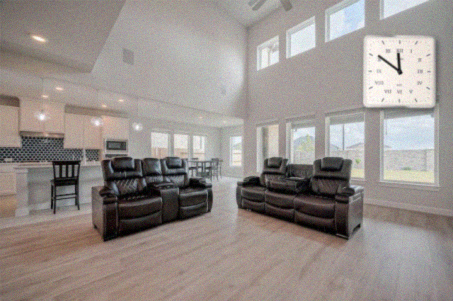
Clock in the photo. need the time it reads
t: 11:51
